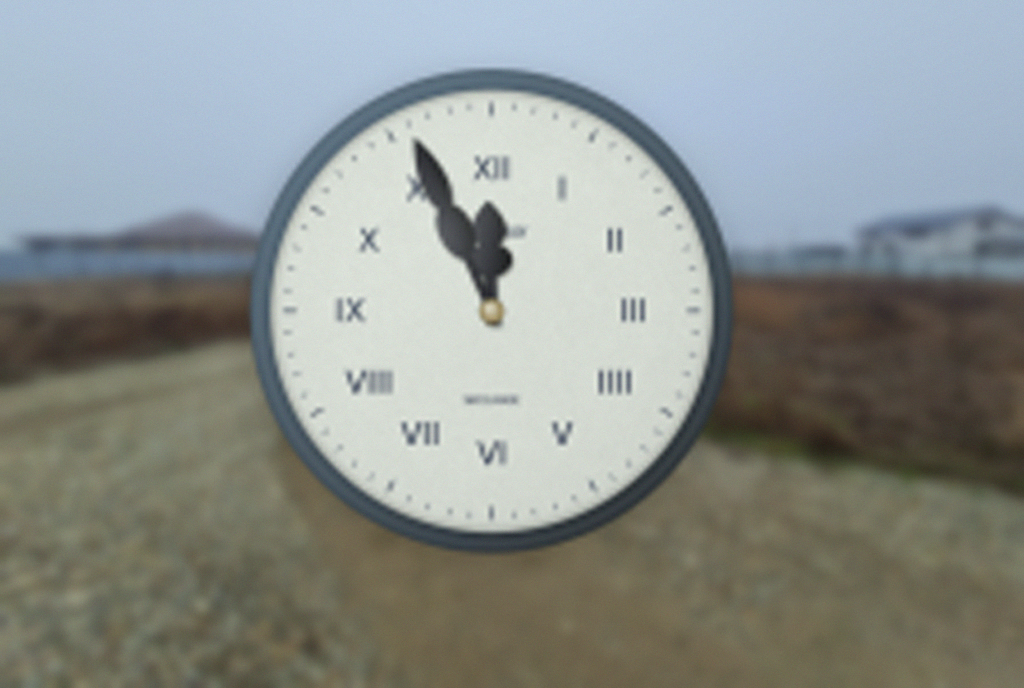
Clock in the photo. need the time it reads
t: 11:56
